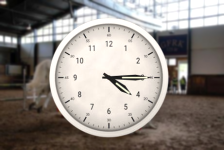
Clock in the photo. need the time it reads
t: 4:15
